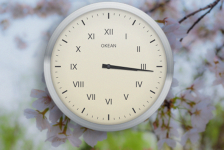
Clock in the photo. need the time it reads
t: 3:16
